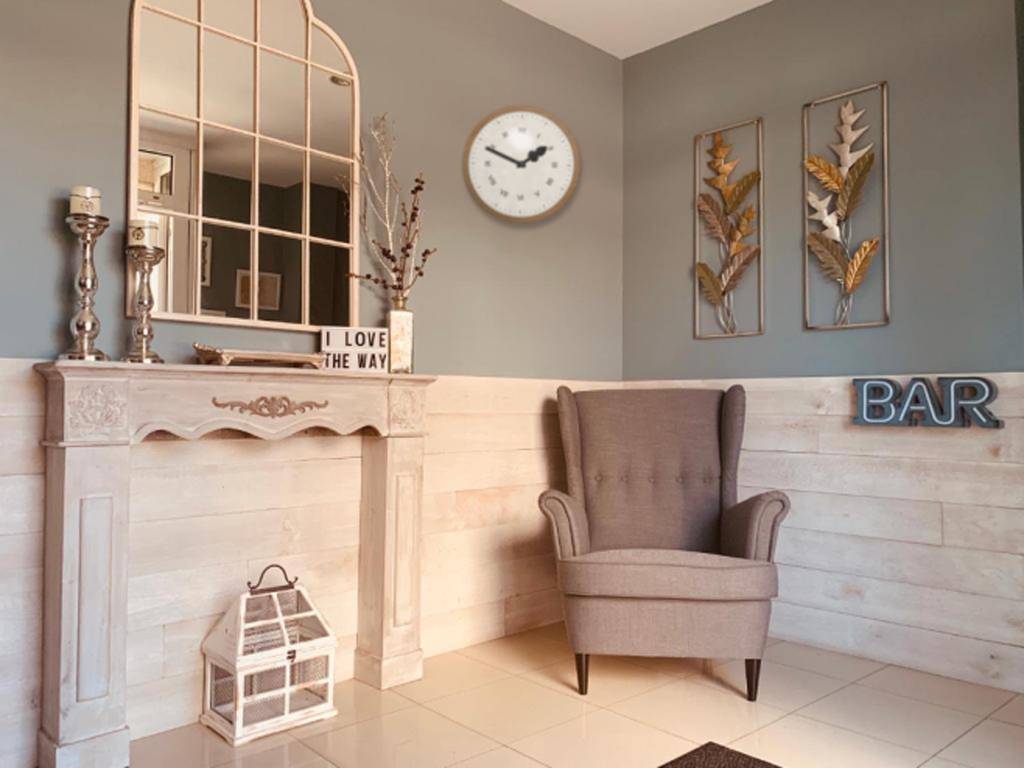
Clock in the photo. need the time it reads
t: 1:49
